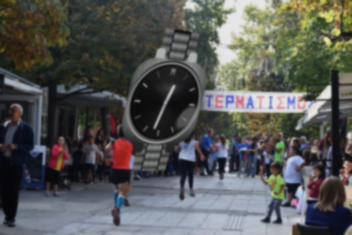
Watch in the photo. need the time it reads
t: 12:32
